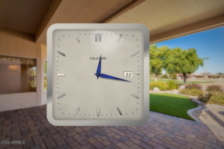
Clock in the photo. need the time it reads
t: 12:17
